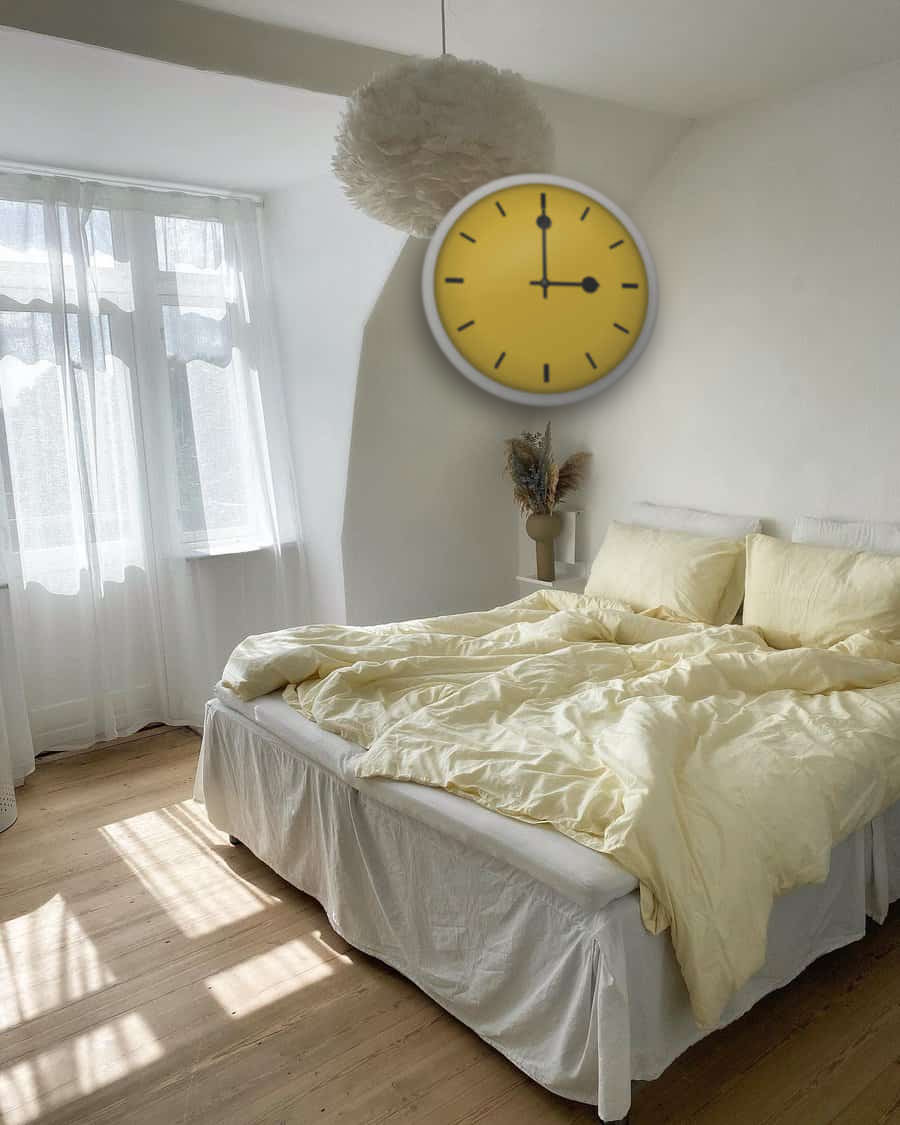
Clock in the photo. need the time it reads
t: 3:00
